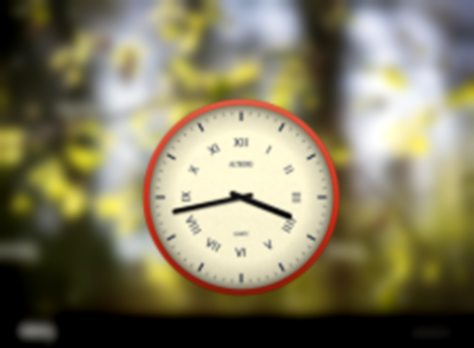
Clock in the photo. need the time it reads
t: 3:43
